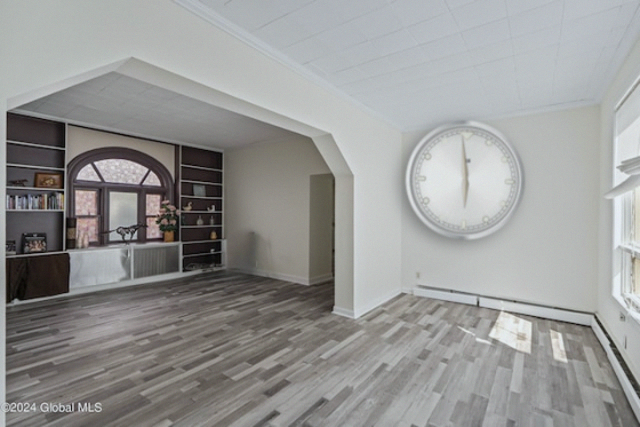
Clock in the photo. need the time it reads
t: 5:59
